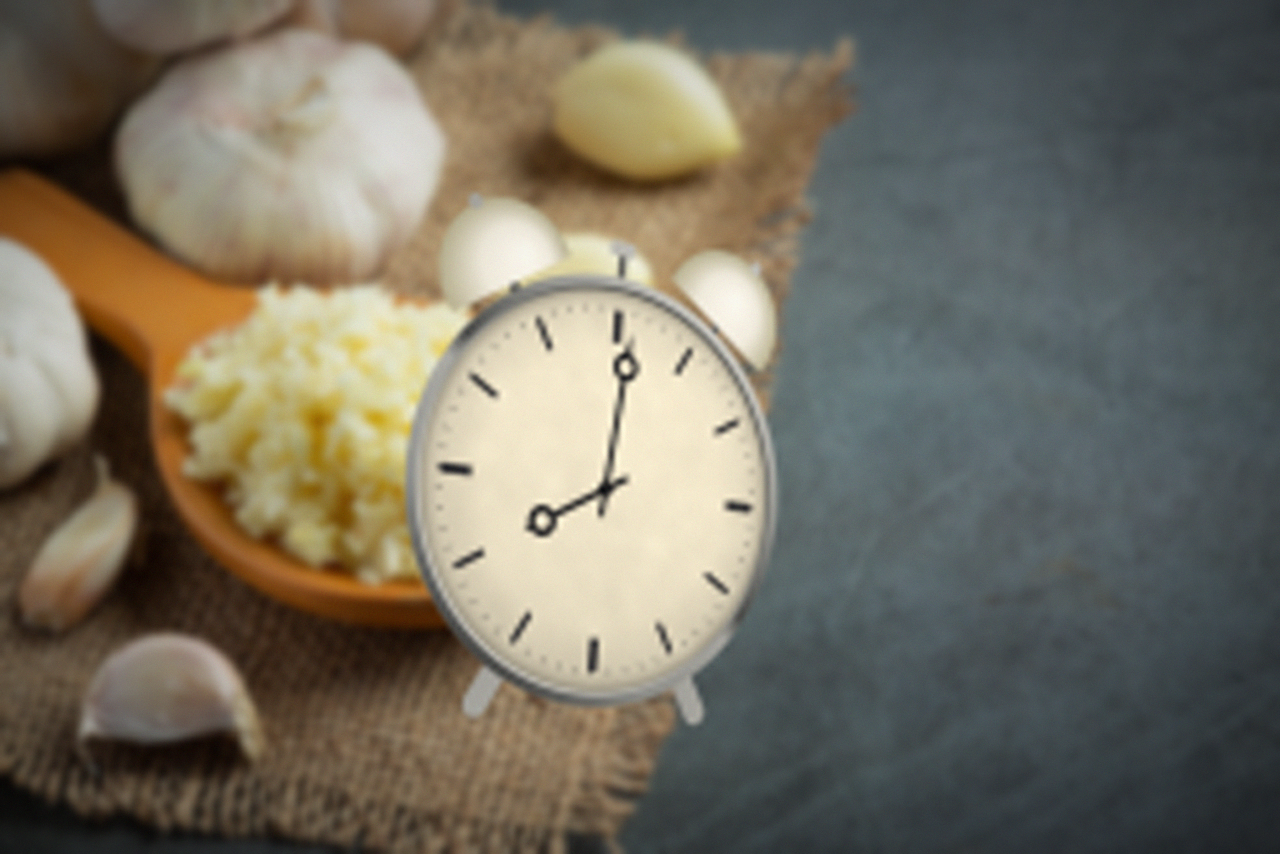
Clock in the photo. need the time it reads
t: 8:01
